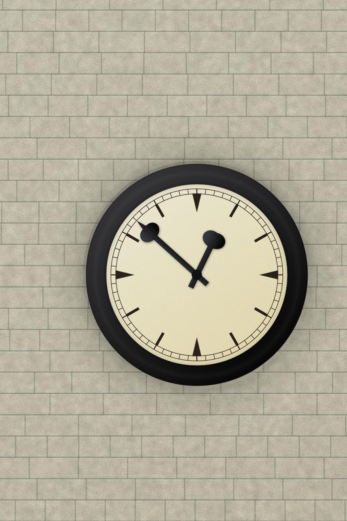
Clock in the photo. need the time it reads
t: 12:52
